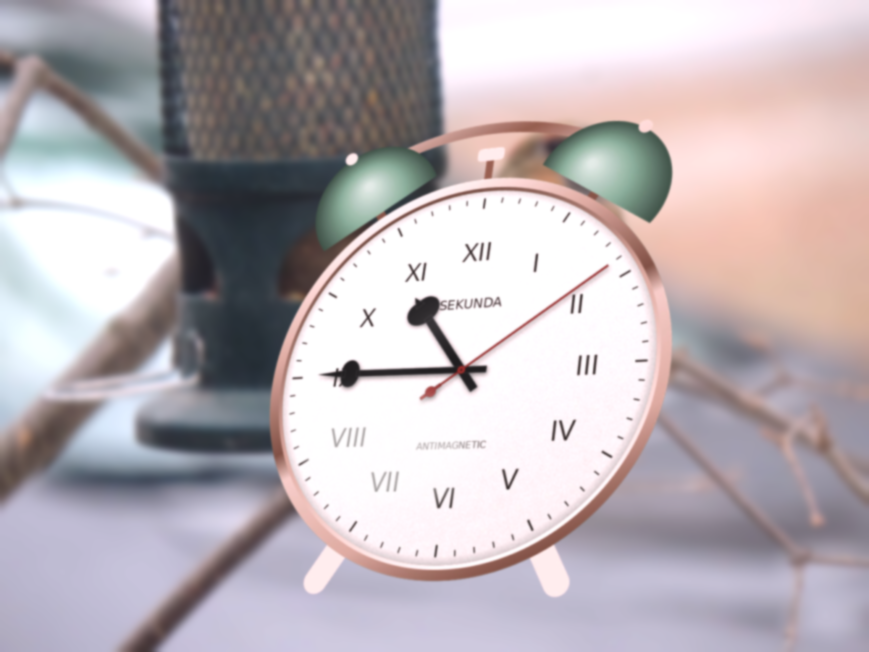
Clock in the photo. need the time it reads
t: 10:45:09
